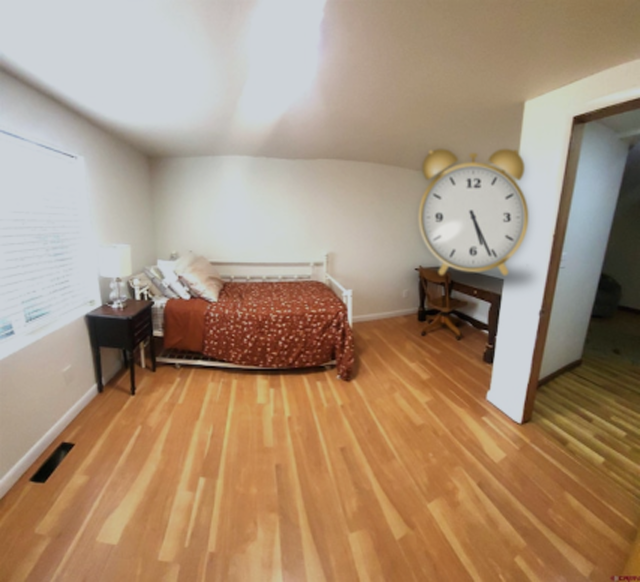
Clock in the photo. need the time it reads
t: 5:26
